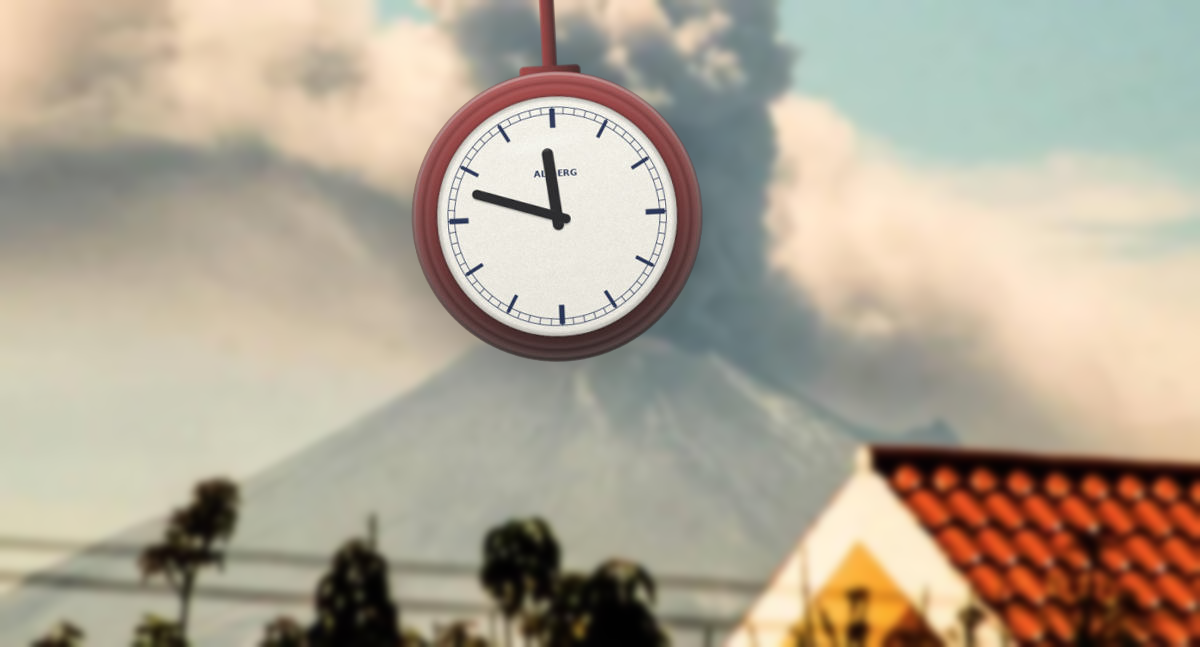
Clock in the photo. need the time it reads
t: 11:48
